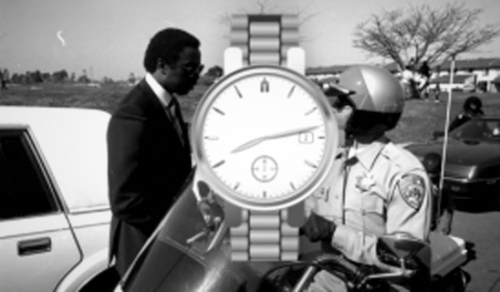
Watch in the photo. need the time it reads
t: 8:13
